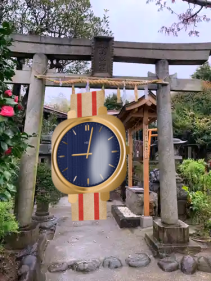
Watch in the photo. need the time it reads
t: 9:02
